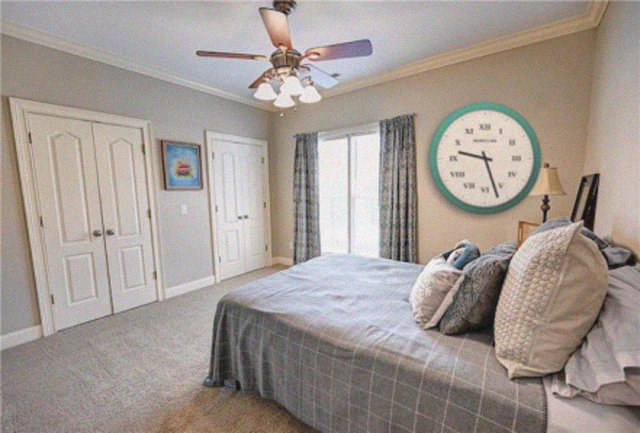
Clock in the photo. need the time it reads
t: 9:27
